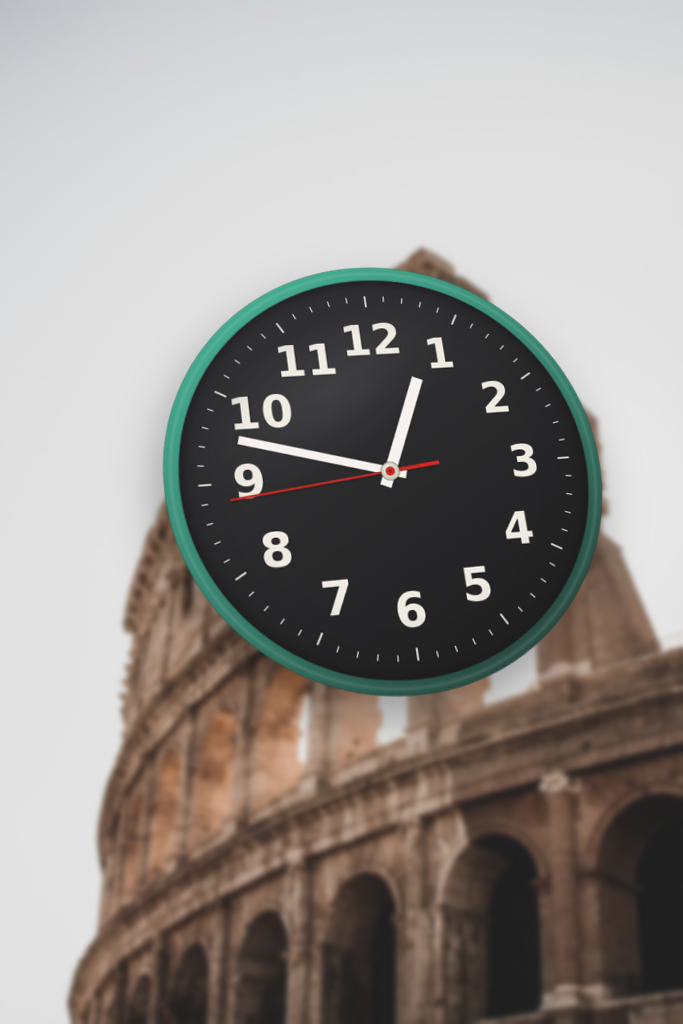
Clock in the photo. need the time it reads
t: 12:47:44
